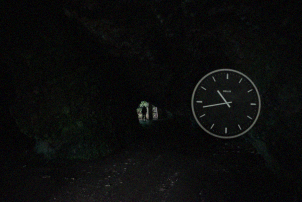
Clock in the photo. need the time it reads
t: 10:43
